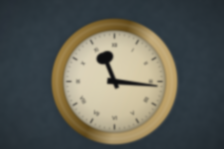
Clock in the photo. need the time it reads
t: 11:16
